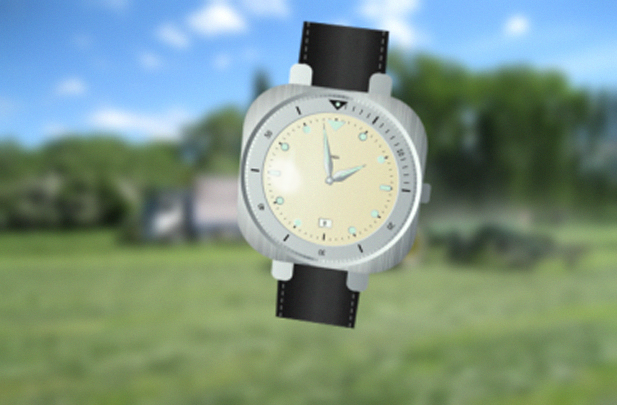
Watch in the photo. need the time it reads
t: 1:58
